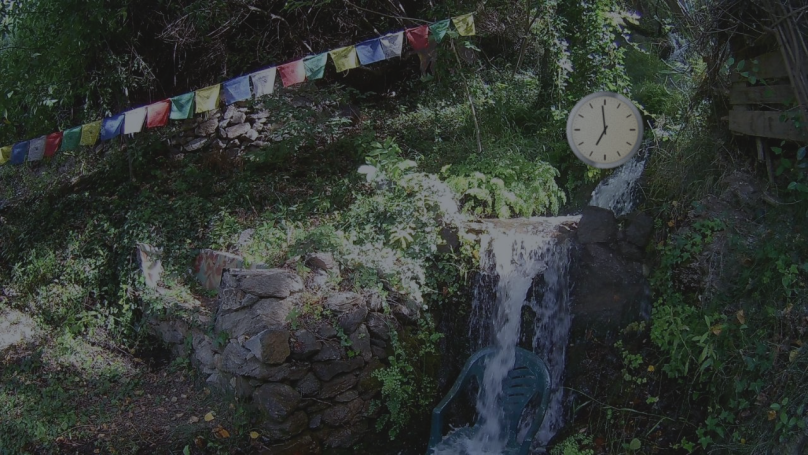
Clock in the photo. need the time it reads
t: 6:59
